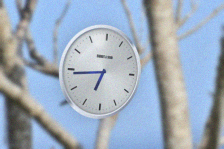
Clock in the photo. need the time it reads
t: 6:44
